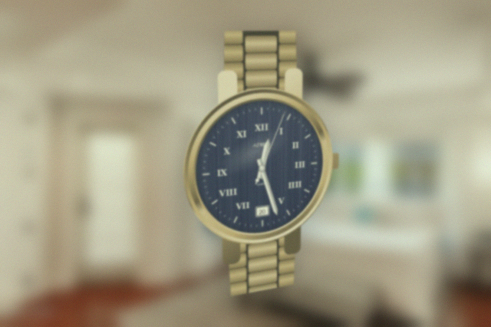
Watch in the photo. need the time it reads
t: 12:27:04
